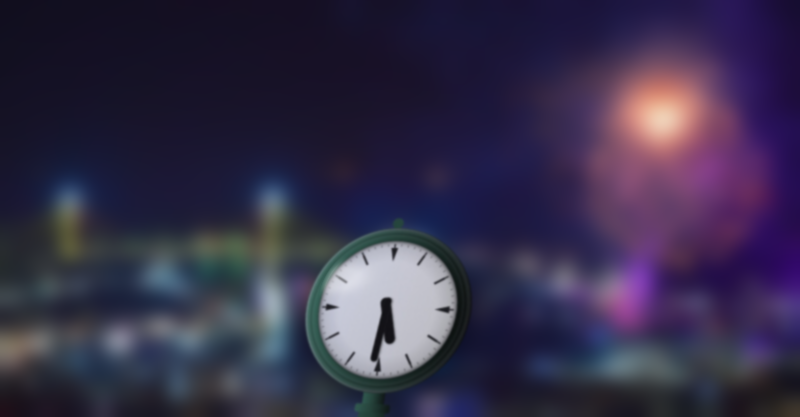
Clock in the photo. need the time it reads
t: 5:31
